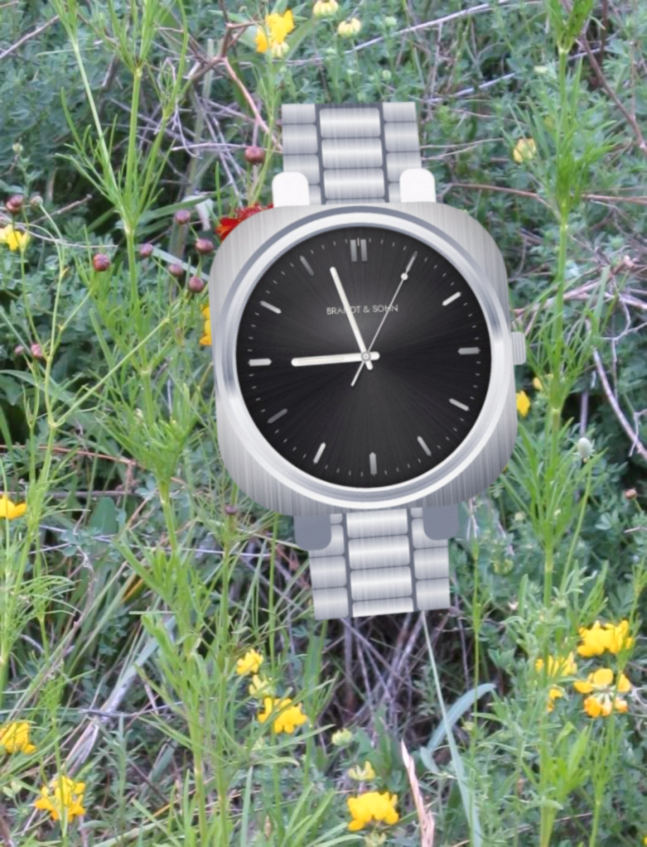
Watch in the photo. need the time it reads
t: 8:57:05
